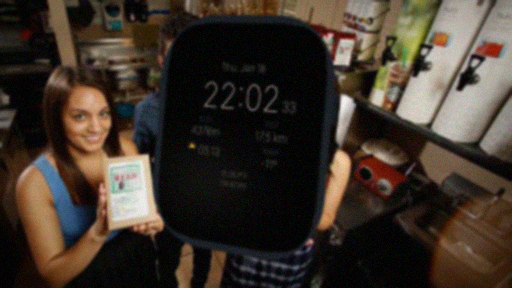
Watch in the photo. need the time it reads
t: 22:02
